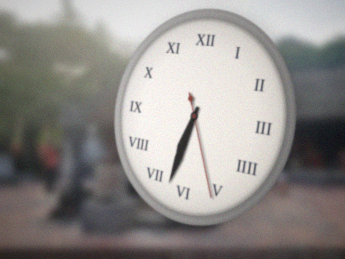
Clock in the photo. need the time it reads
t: 6:32:26
